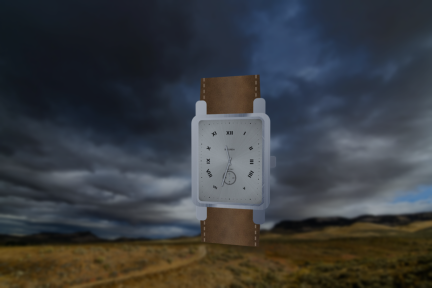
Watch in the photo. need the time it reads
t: 11:33
